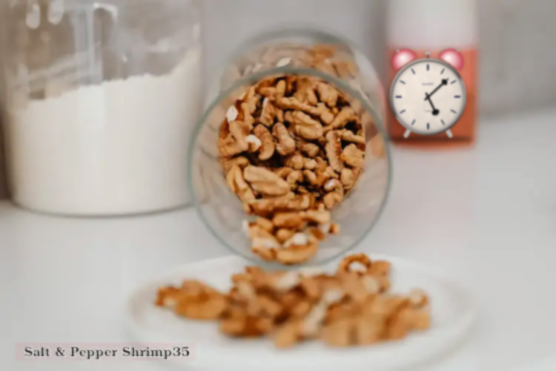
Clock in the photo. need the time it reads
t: 5:08
